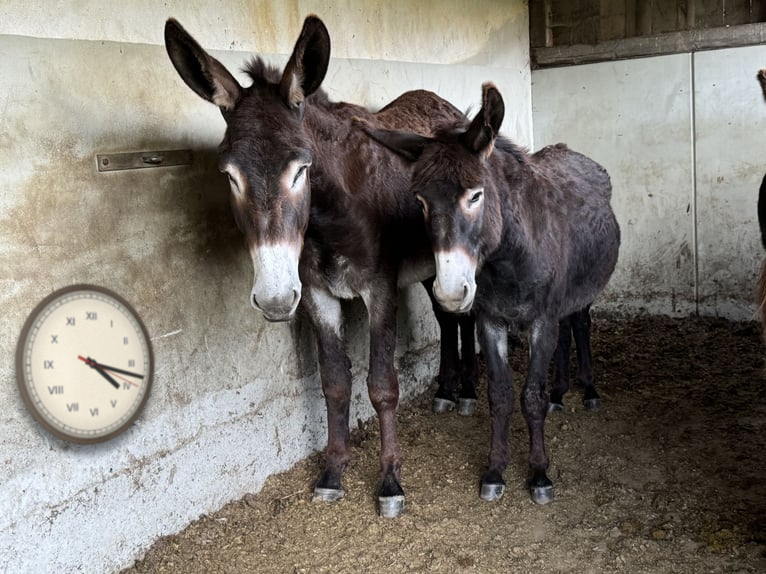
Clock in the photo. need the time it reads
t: 4:17:19
